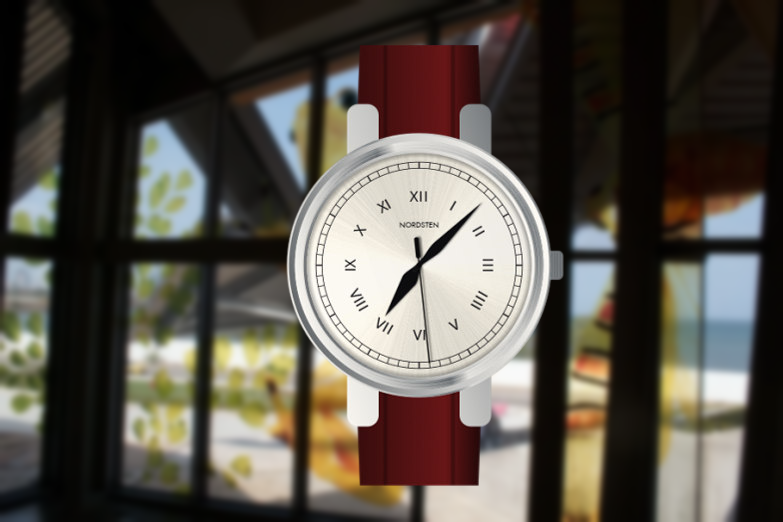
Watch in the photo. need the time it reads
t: 7:07:29
